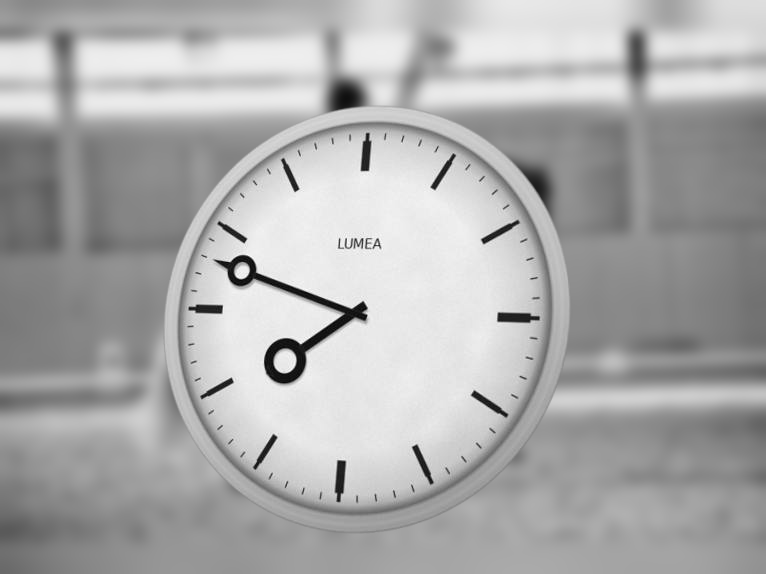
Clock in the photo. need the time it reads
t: 7:48
